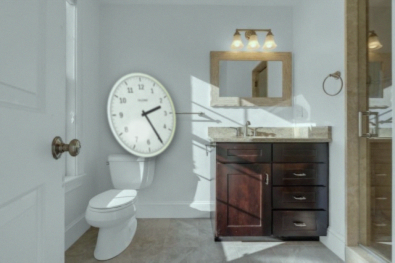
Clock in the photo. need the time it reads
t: 2:25
